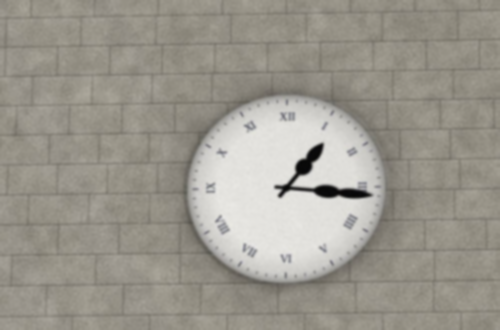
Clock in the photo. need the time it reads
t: 1:16
